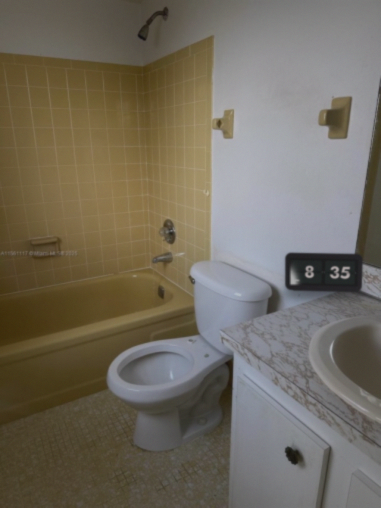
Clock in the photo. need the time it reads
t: 8:35
